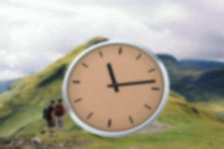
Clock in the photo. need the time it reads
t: 11:13
